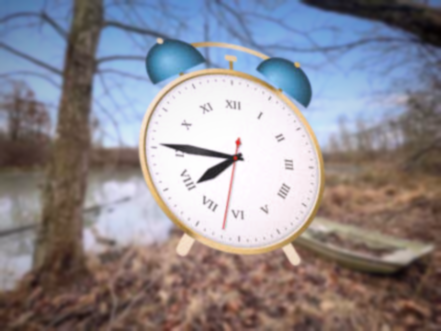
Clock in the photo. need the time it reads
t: 7:45:32
